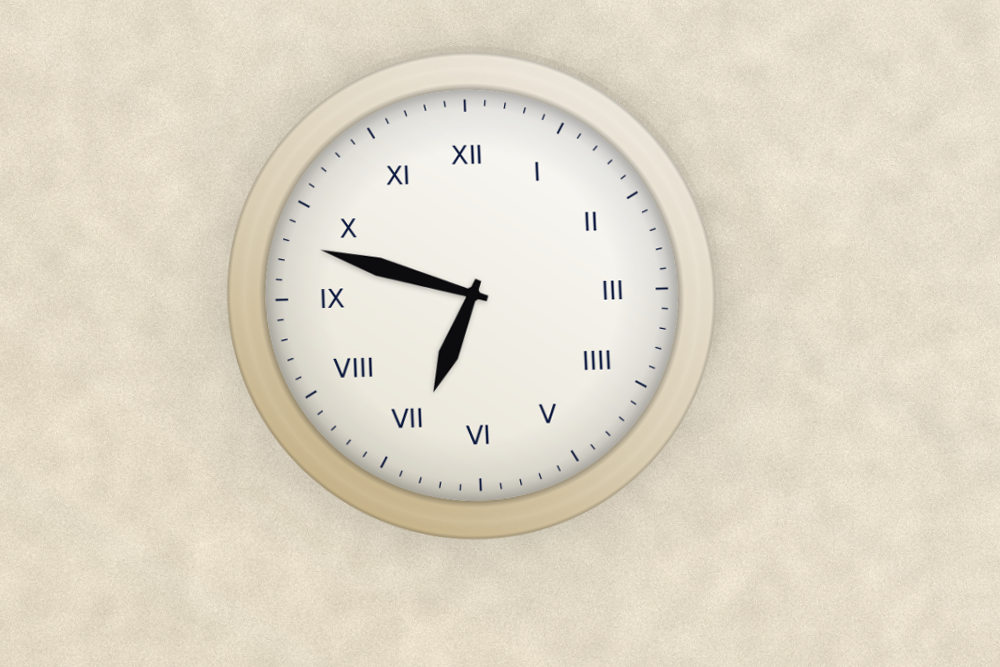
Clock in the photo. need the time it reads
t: 6:48
